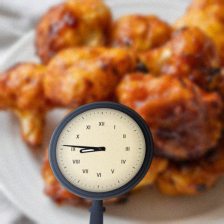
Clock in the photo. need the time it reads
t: 8:46
